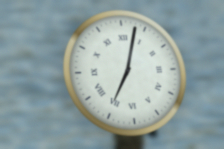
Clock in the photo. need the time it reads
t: 7:03
